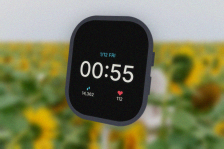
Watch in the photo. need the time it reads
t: 0:55
